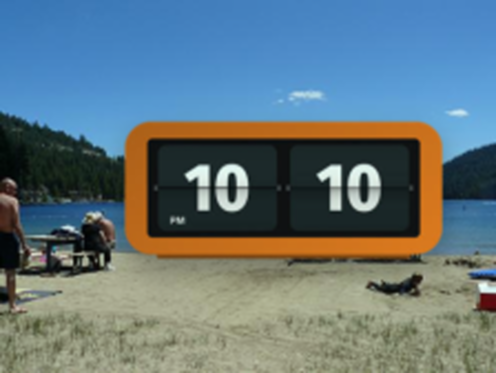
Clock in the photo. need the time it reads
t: 10:10
